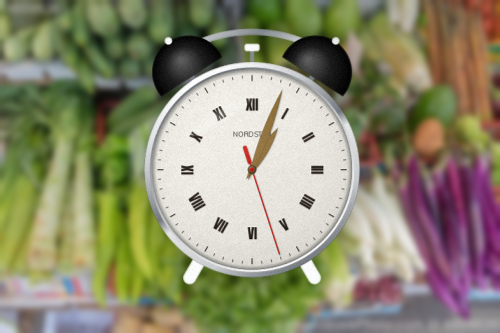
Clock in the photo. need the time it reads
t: 1:03:27
